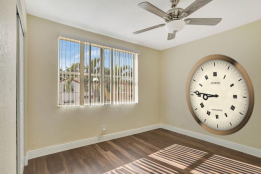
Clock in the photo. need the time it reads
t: 8:46
